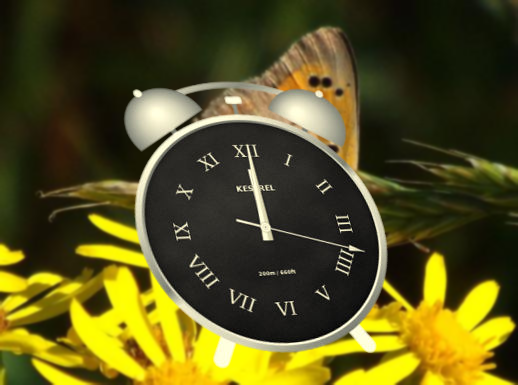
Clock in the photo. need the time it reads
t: 12:00:18
